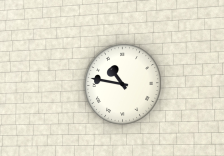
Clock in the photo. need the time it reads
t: 10:47
